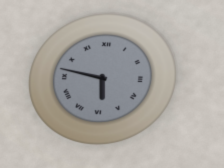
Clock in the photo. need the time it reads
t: 5:47
